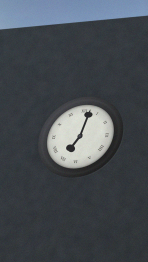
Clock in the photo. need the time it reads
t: 7:02
